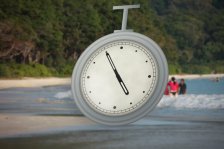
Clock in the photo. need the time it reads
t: 4:55
